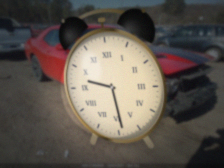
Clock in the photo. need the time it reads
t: 9:29
